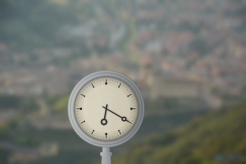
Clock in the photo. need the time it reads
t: 6:20
